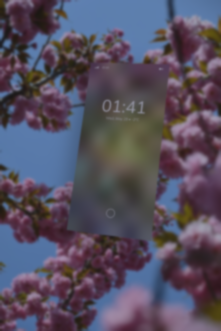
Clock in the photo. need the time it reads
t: 1:41
